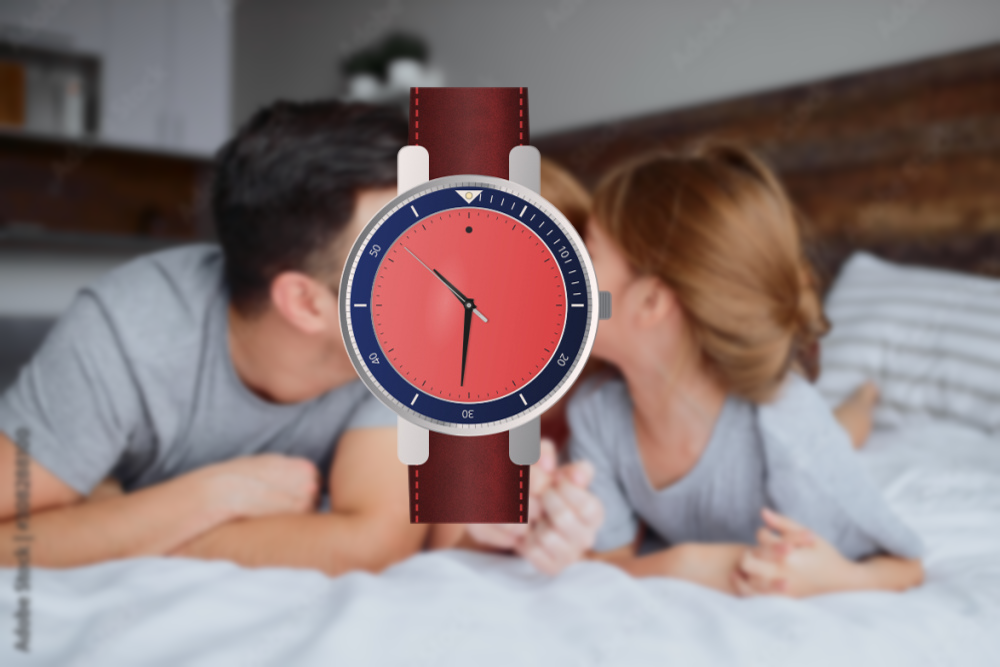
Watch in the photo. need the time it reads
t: 10:30:52
